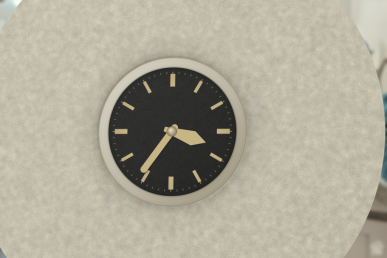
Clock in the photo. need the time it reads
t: 3:36
